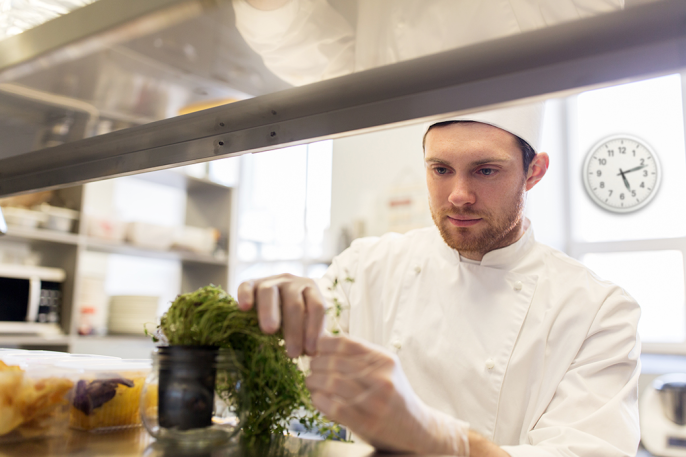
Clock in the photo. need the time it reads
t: 5:12
